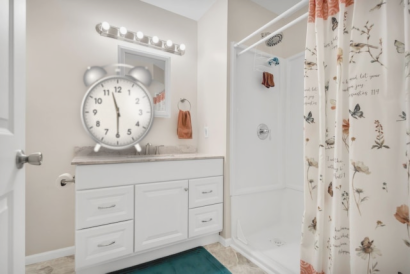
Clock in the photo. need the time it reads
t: 11:30
